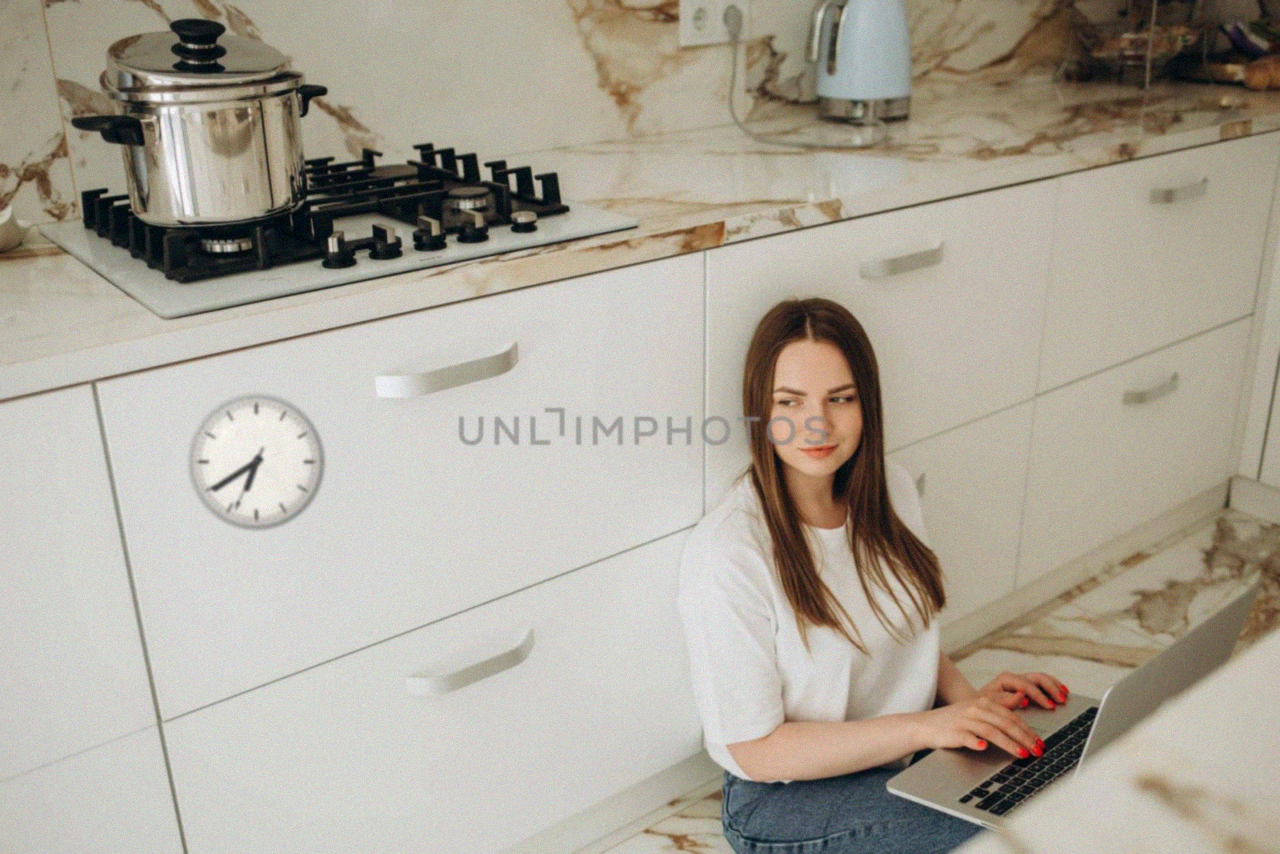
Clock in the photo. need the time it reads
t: 6:39:34
